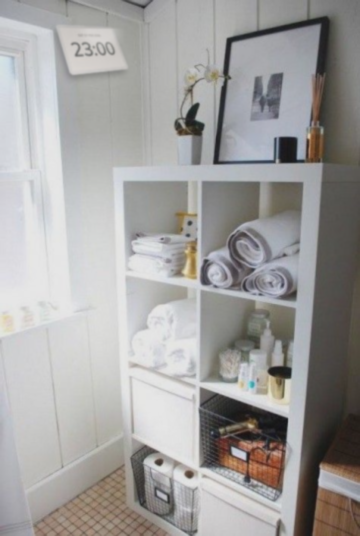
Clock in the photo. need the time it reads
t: 23:00
